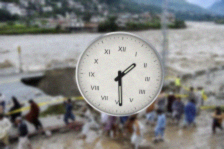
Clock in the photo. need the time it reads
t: 1:29
